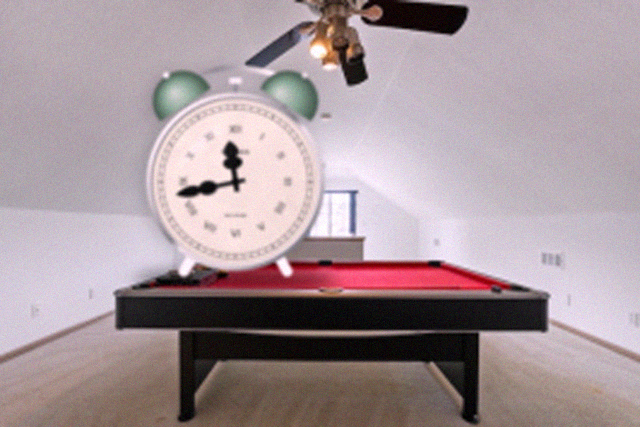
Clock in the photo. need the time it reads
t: 11:43
